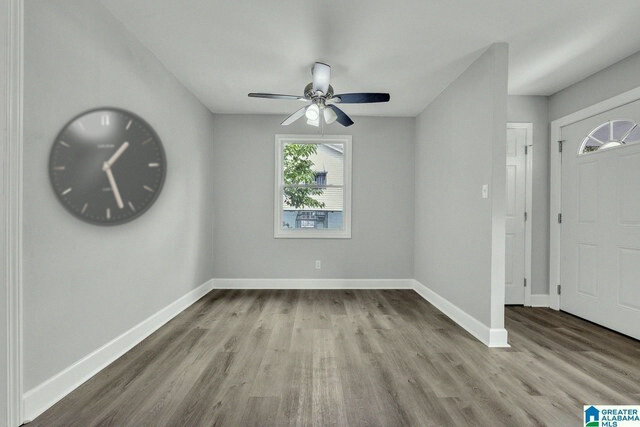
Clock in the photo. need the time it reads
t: 1:27
